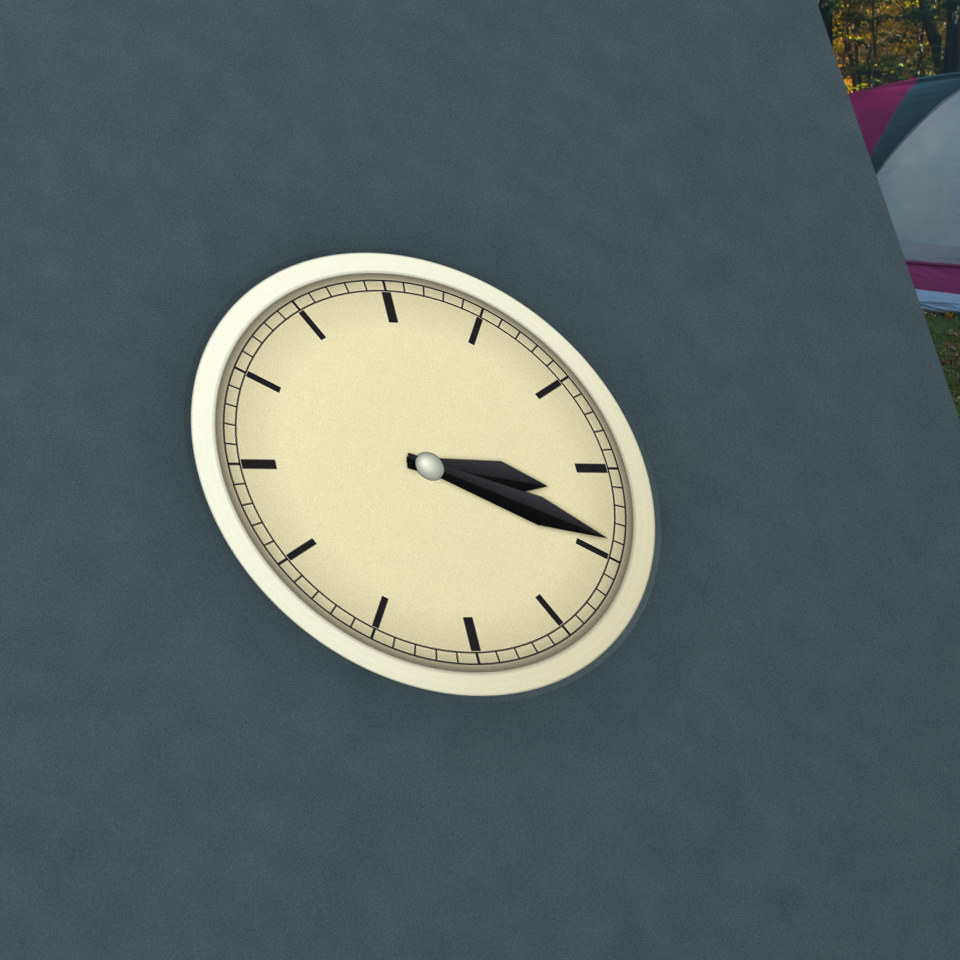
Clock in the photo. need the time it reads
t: 3:19
